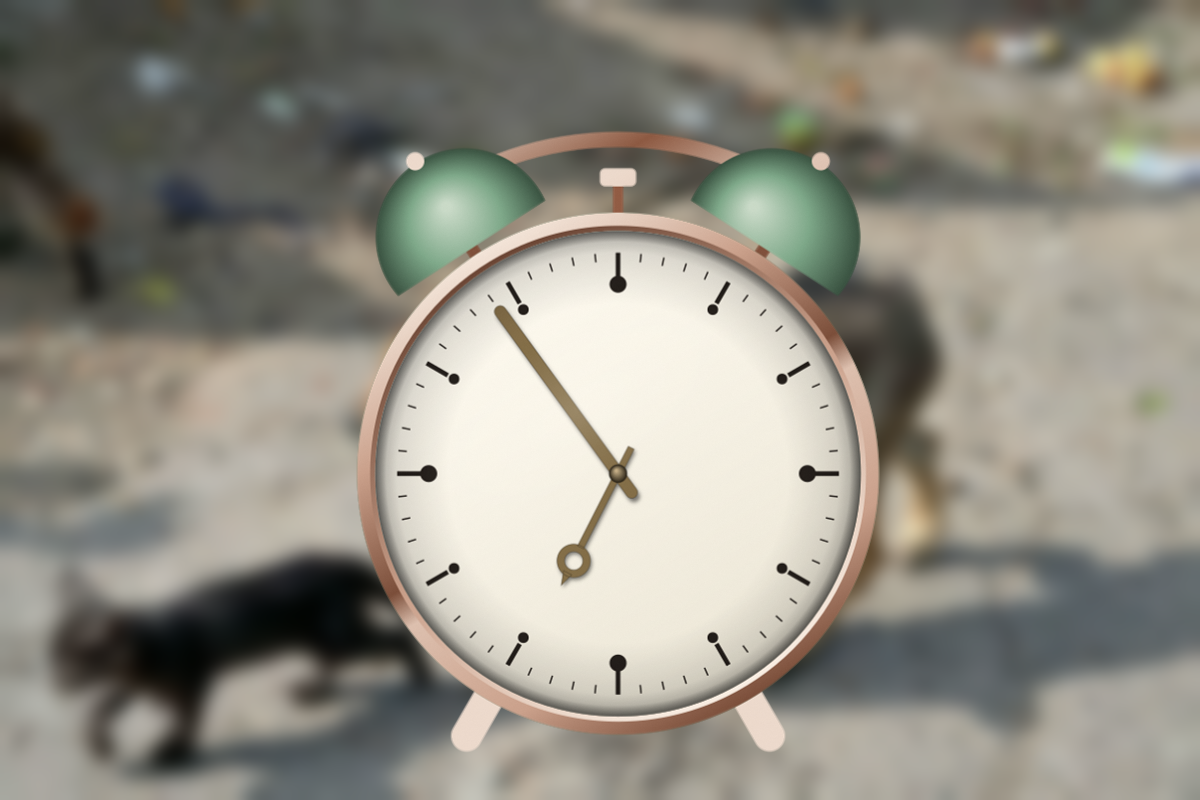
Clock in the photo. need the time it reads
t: 6:54
